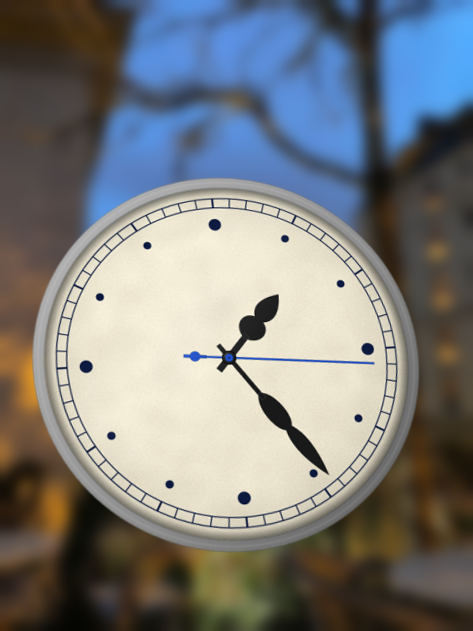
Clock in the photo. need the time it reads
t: 1:24:16
